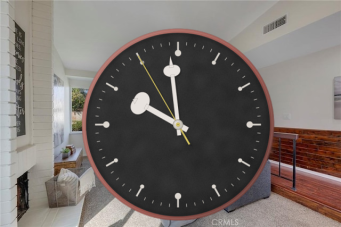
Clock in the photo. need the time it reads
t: 9:58:55
